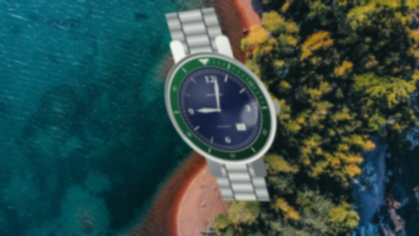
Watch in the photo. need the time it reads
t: 9:02
